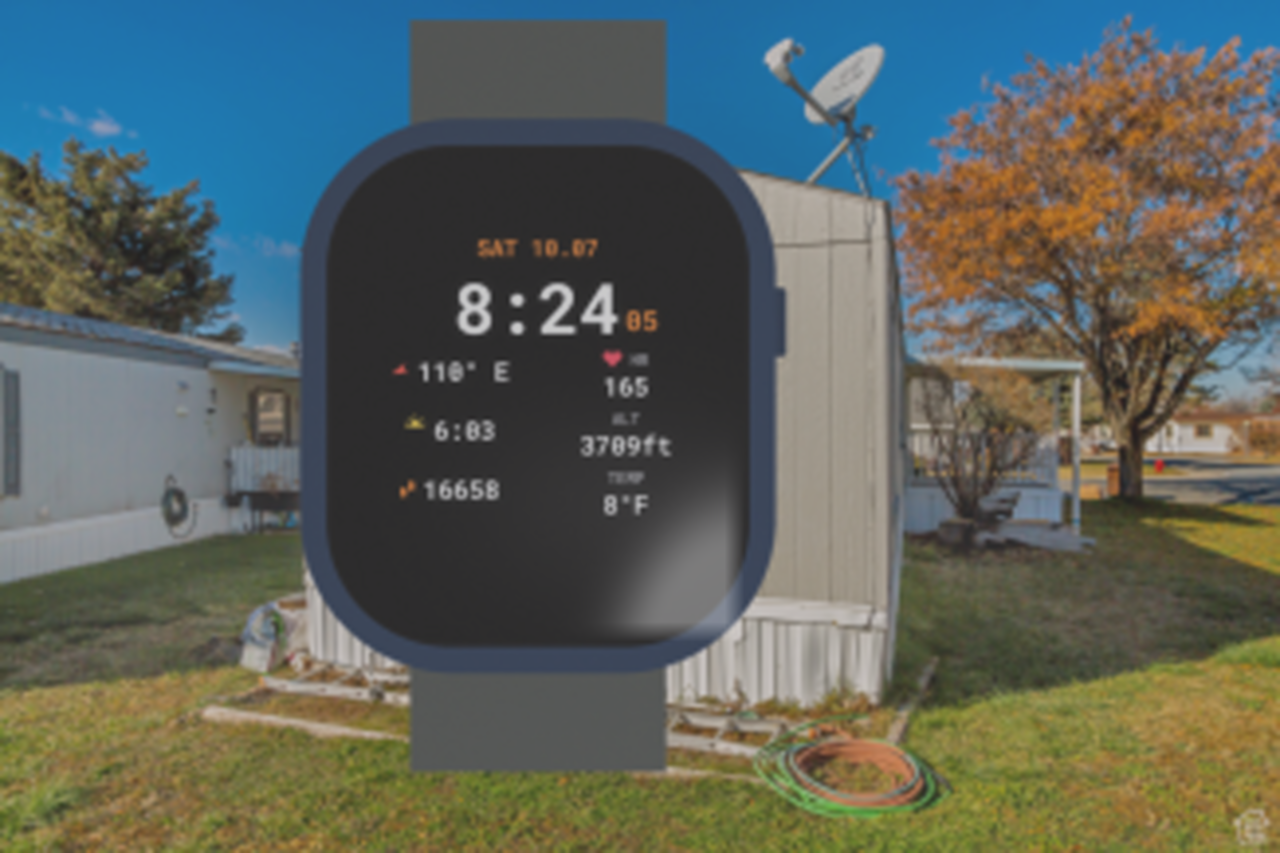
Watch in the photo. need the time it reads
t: 8:24
